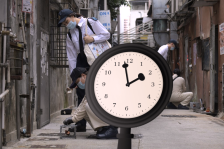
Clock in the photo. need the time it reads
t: 1:58
